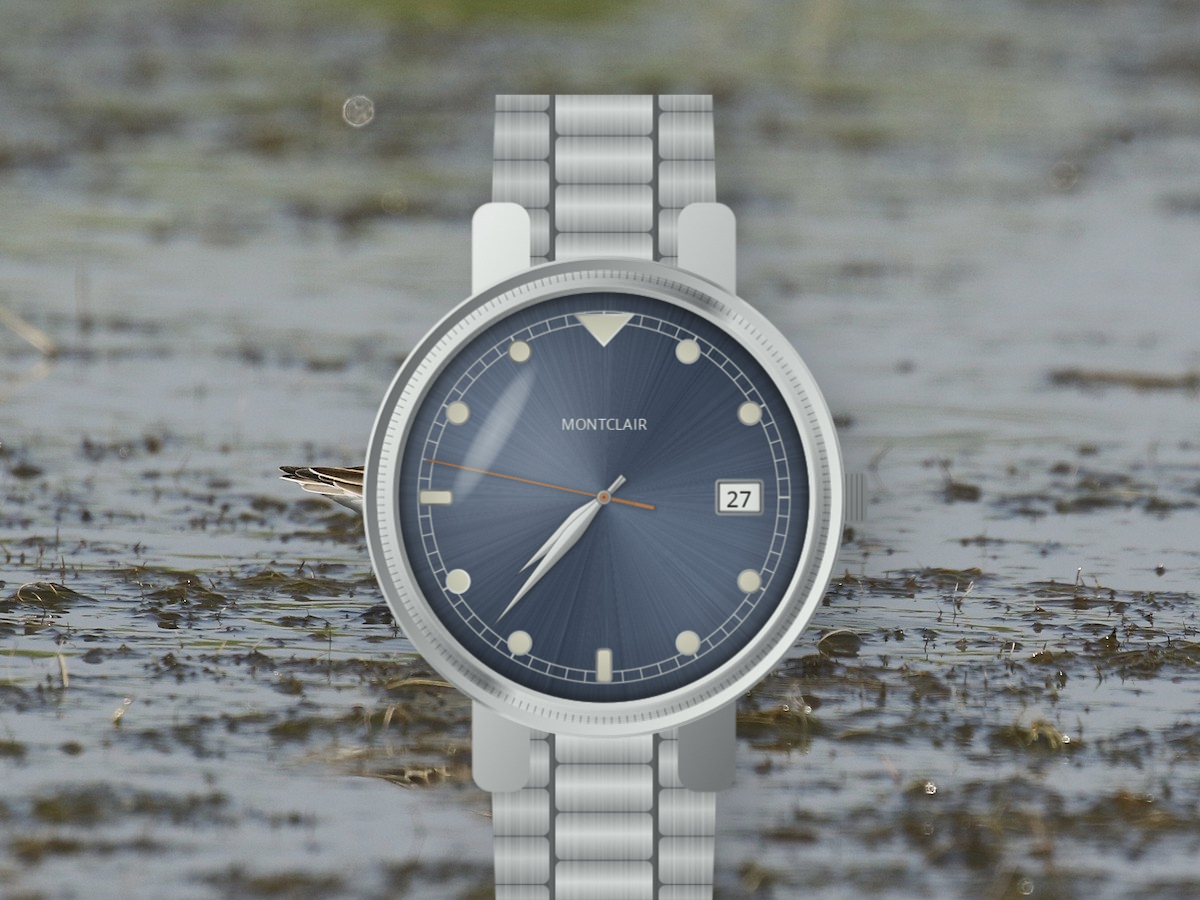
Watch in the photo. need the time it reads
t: 7:36:47
